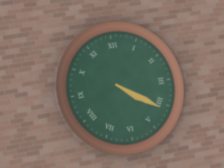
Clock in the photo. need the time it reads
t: 4:21
